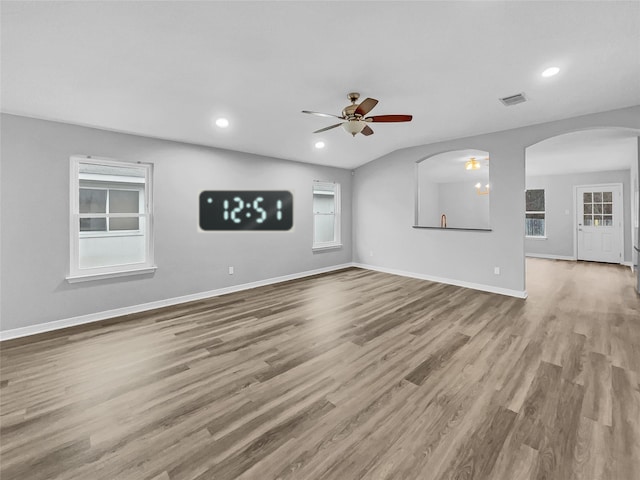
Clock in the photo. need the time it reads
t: 12:51
